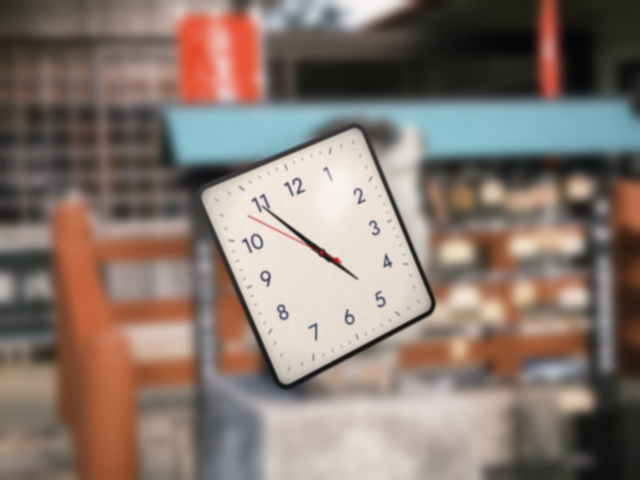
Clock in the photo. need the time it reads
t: 4:54:53
